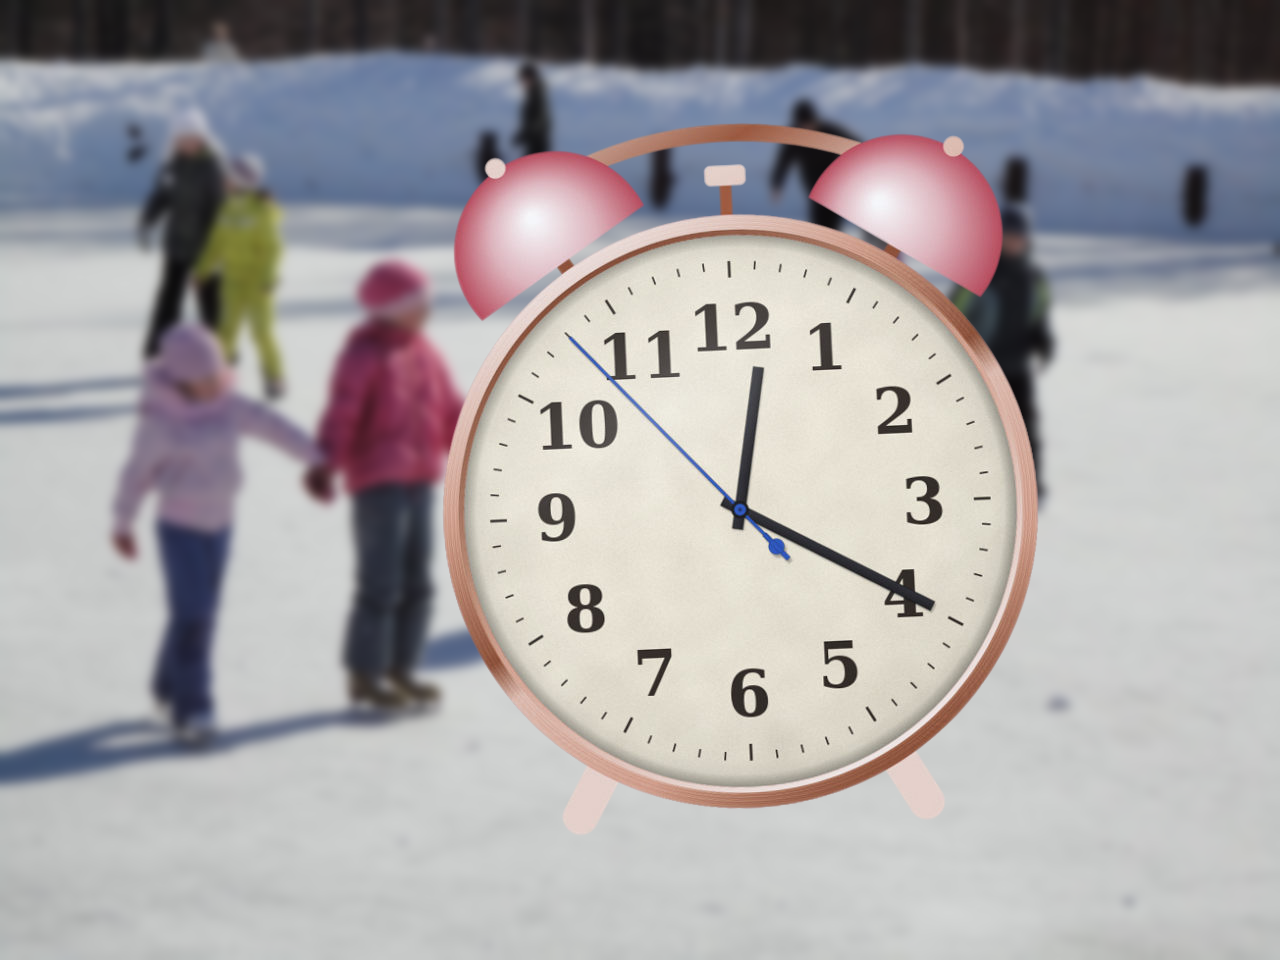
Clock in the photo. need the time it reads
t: 12:19:53
